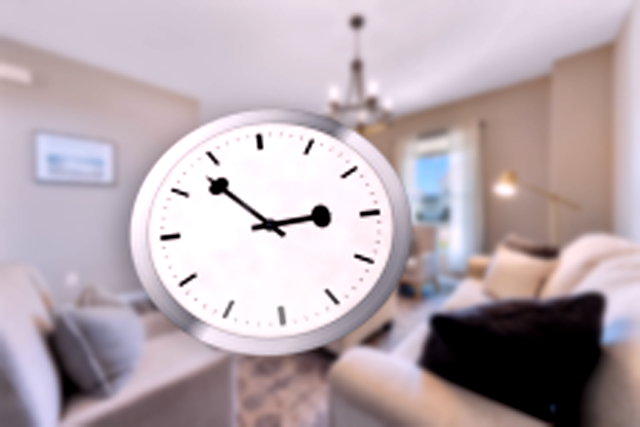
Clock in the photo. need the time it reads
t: 2:53
